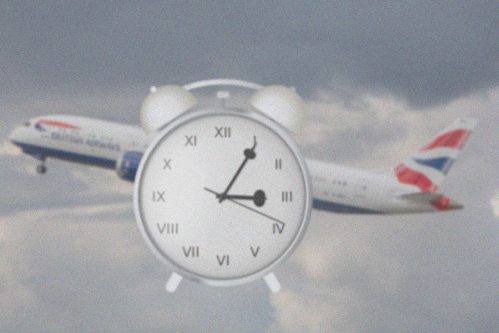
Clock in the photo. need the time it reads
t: 3:05:19
